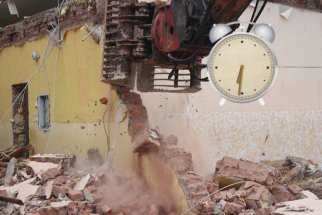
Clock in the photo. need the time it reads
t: 6:31
